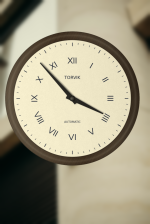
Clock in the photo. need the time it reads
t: 3:53
